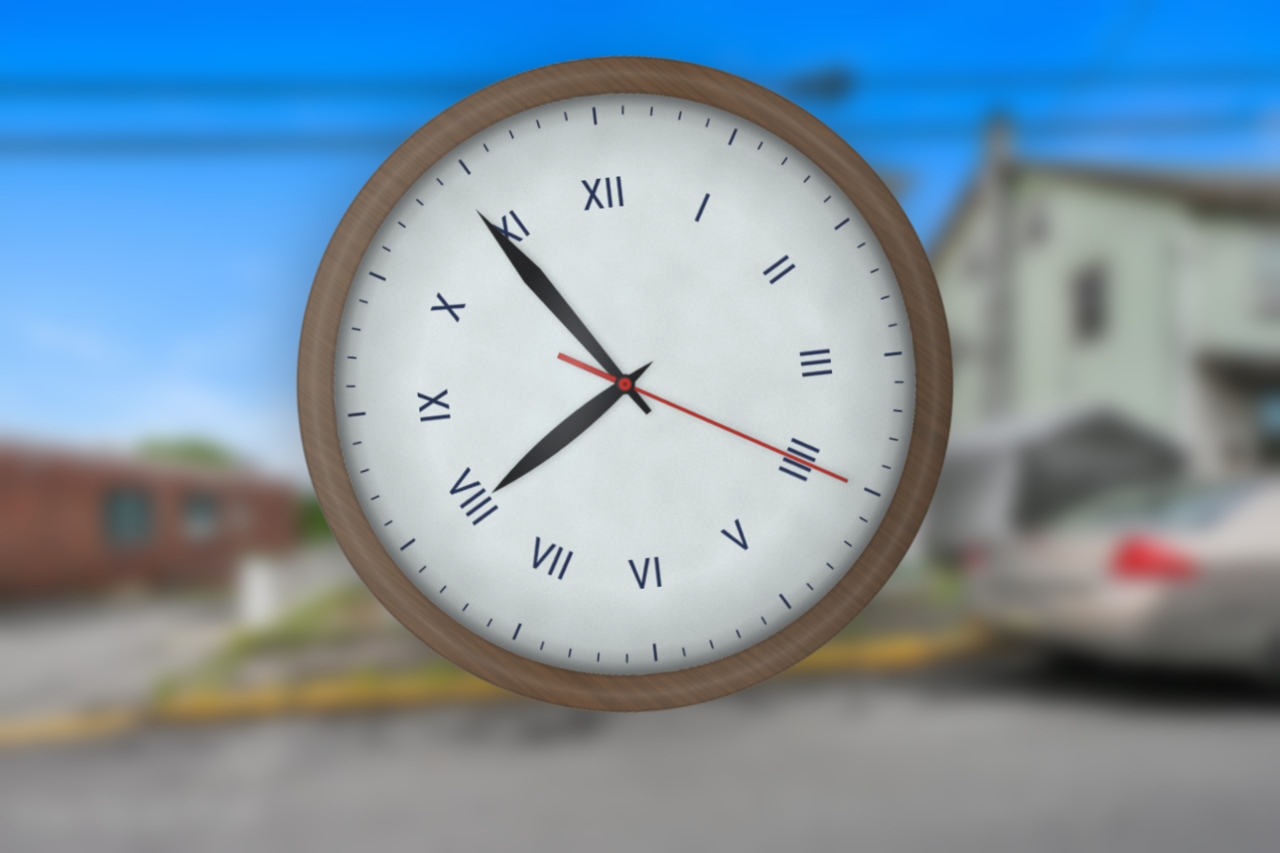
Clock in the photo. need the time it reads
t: 7:54:20
